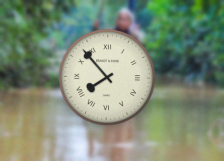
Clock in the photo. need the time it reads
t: 7:53
